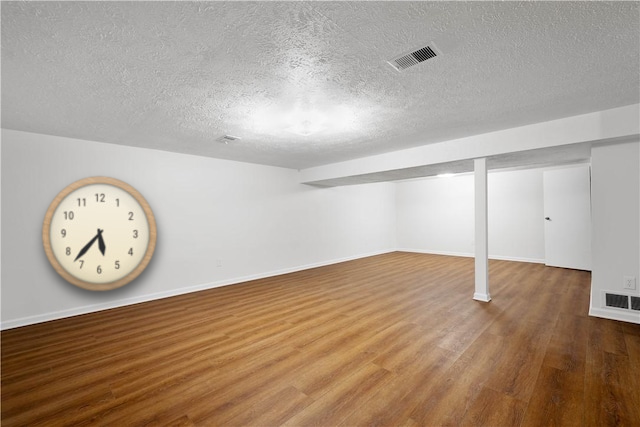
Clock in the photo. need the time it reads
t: 5:37
